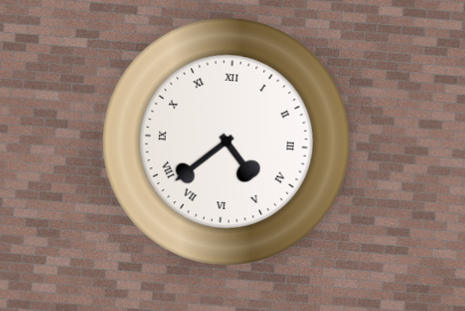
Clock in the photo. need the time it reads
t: 4:38
